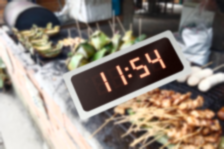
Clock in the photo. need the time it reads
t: 11:54
